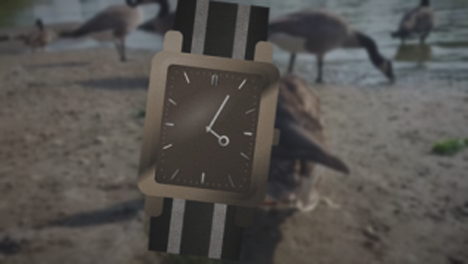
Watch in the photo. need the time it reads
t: 4:04
